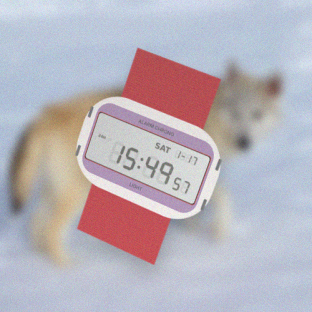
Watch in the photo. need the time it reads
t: 15:49:57
